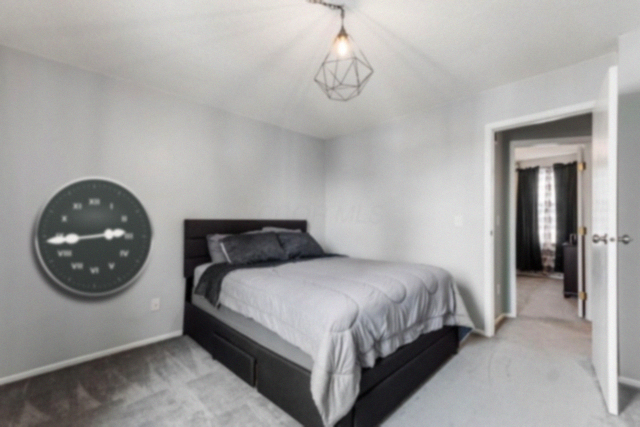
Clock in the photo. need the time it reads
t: 2:44
